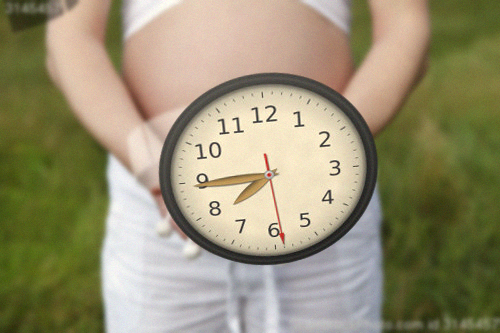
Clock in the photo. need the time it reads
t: 7:44:29
